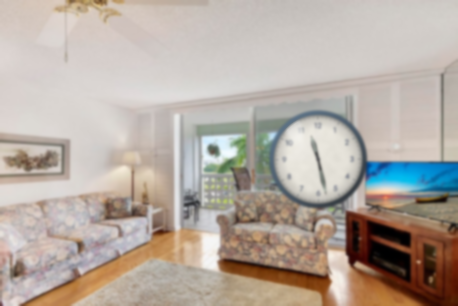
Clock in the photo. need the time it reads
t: 11:28
